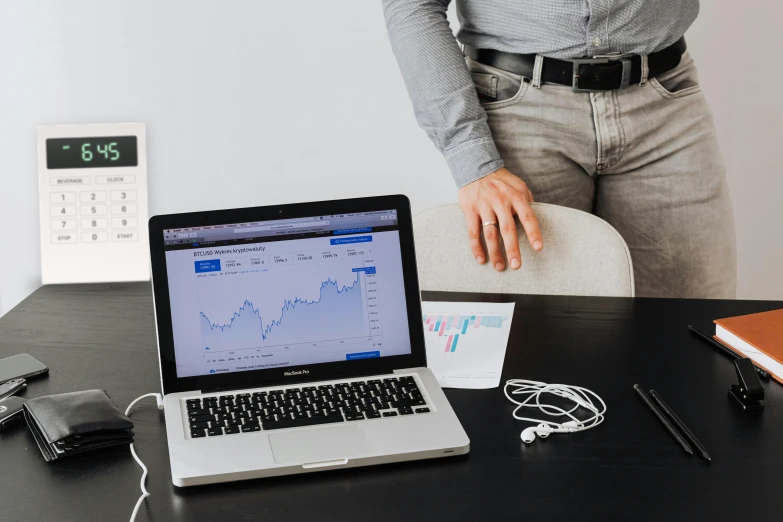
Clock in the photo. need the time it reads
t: 6:45
